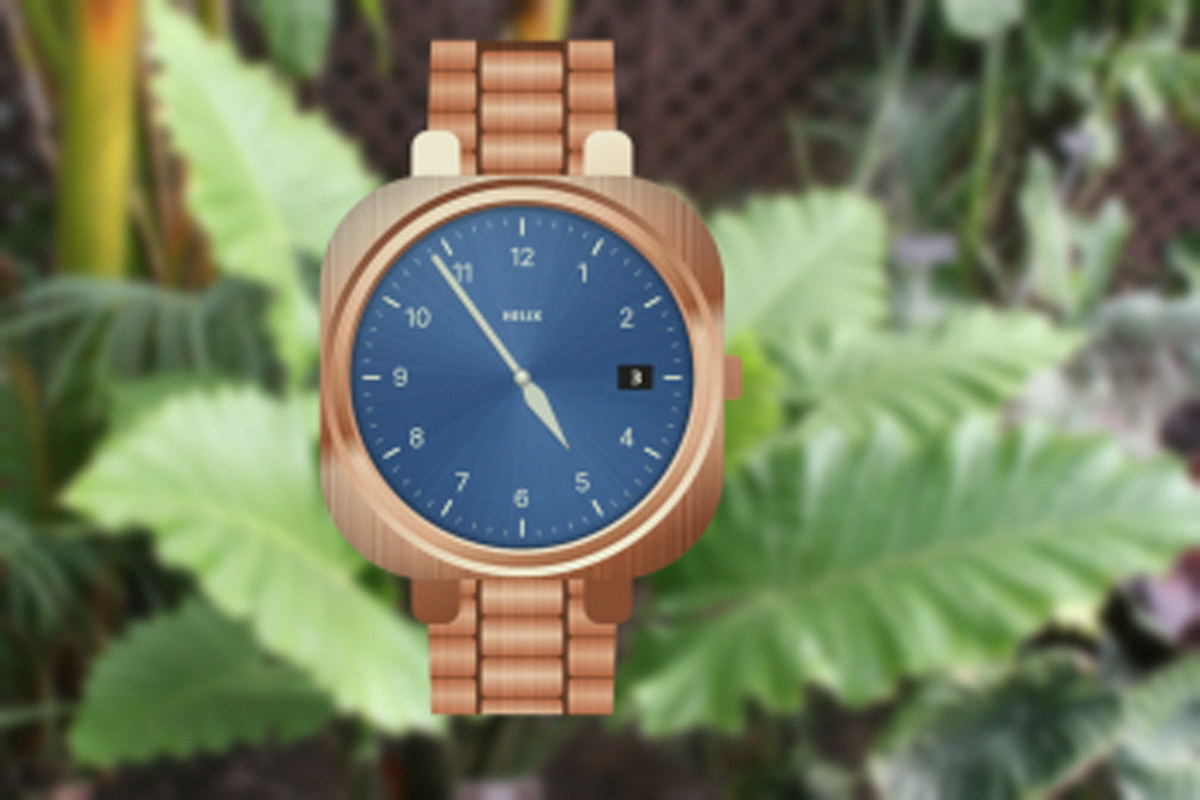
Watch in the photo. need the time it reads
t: 4:54
